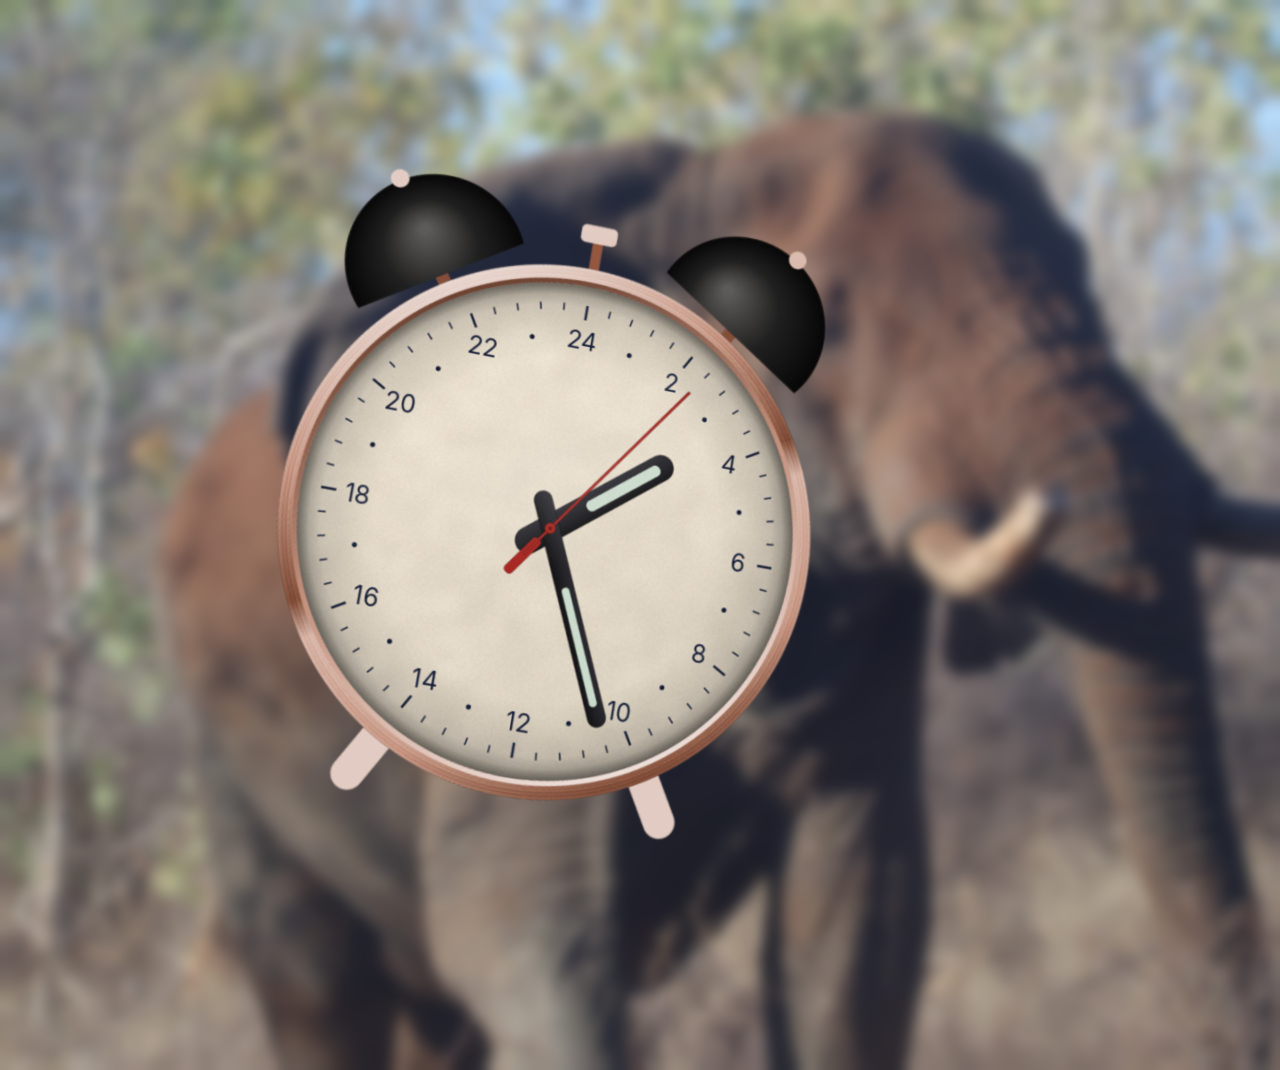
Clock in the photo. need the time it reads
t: 3:26:06
